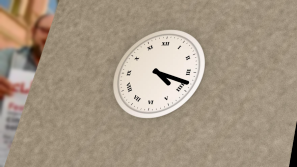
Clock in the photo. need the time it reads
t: 4:18
